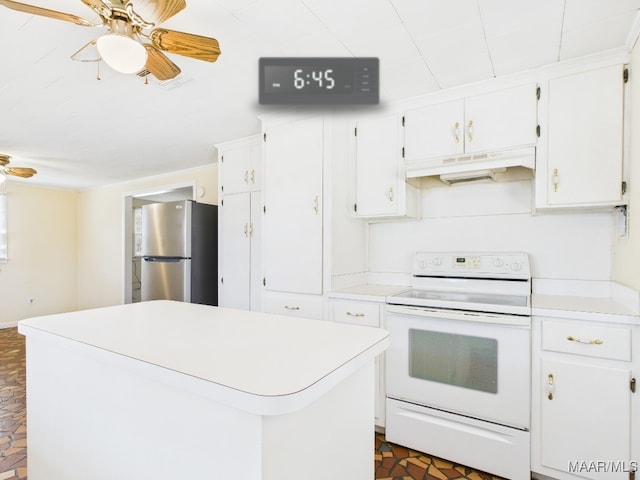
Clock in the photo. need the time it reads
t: 6:45
